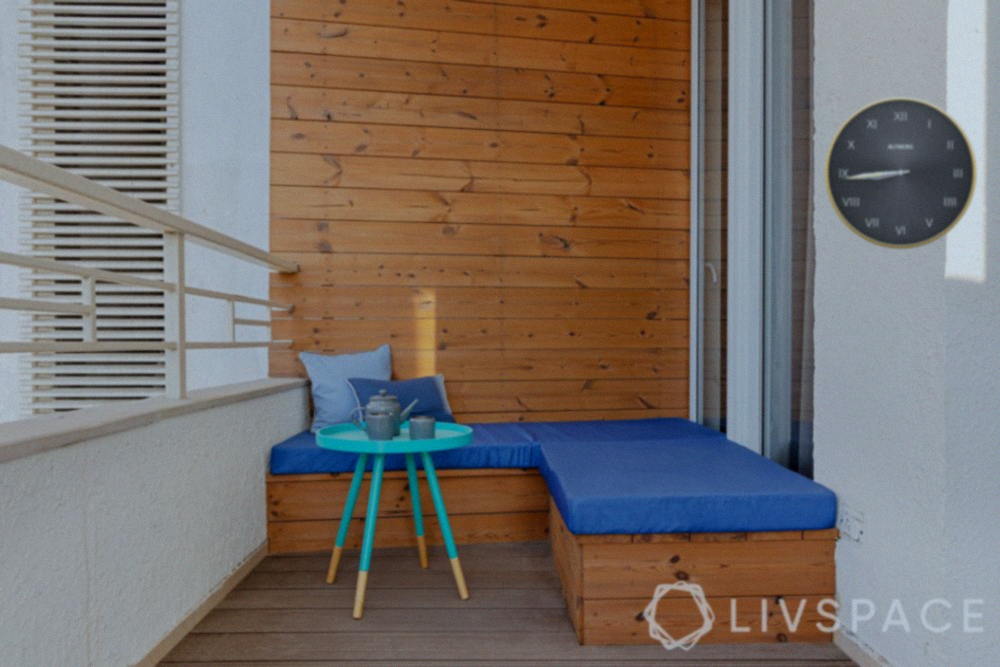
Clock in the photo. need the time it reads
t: 8:44
